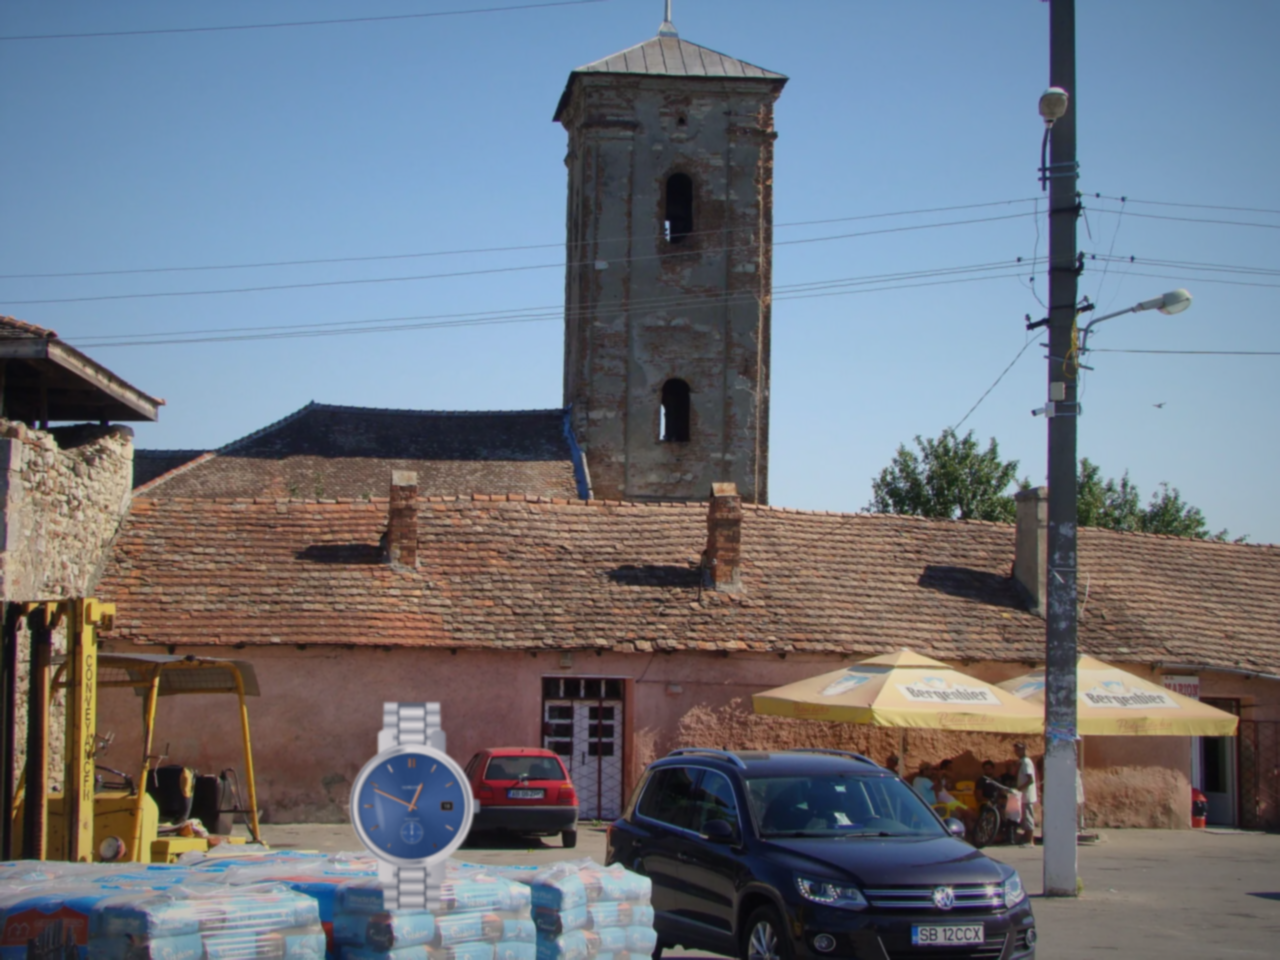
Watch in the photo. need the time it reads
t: 12:49
